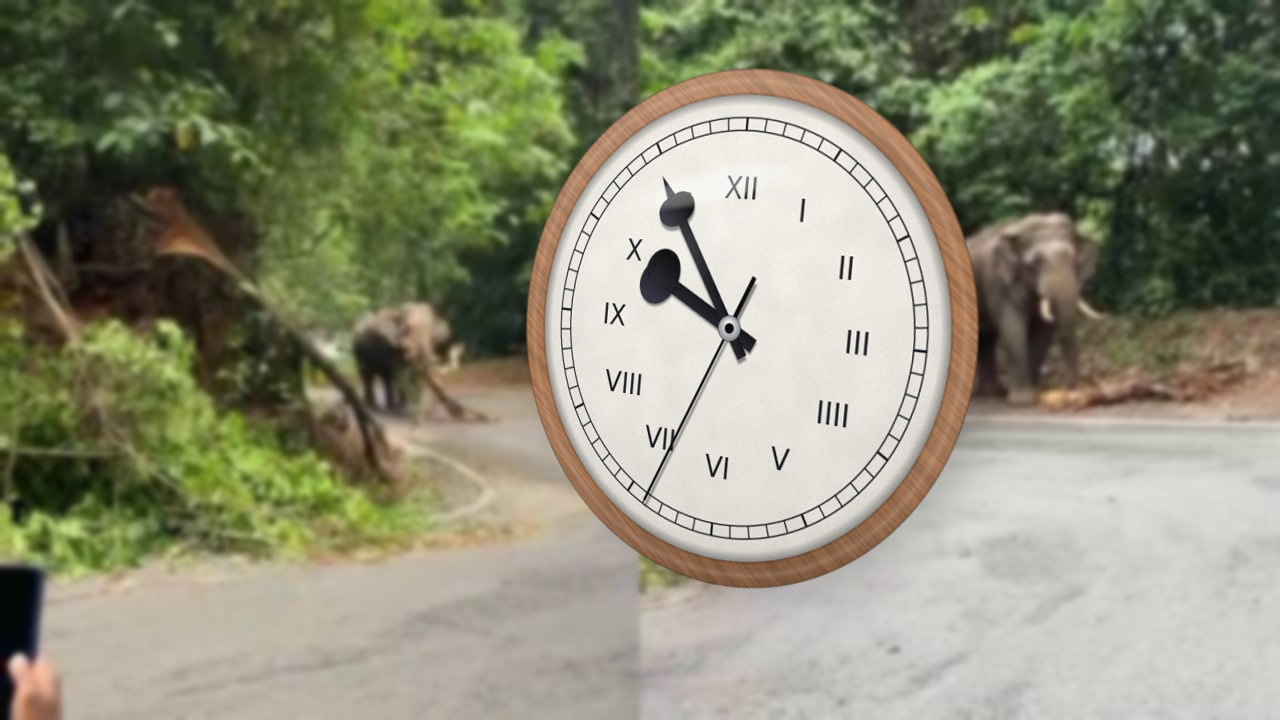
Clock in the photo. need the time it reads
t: 9:54:34
